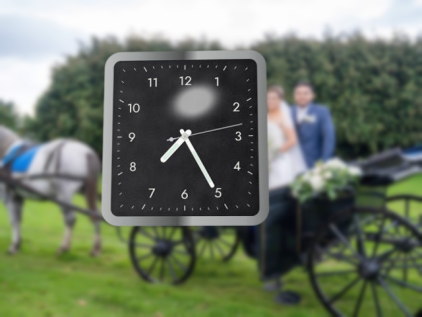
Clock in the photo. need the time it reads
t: 7:25:13
